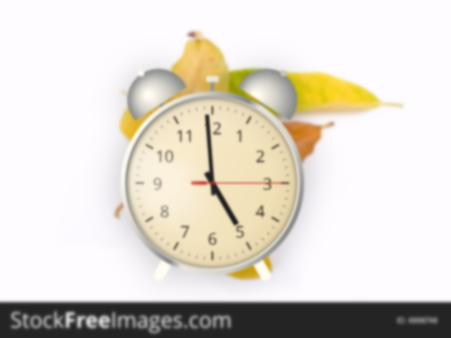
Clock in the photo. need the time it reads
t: 4:59:15
